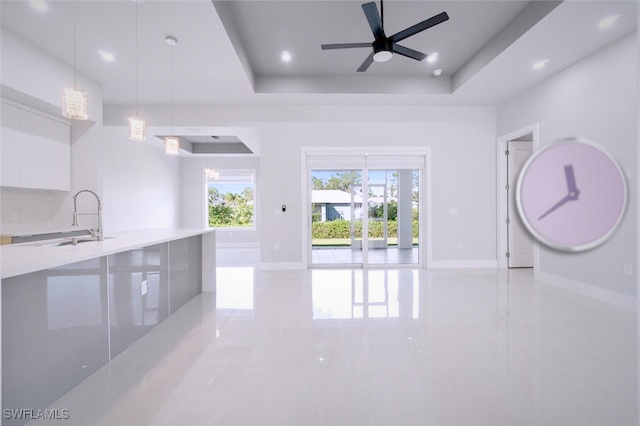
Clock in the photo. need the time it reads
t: 11:39
